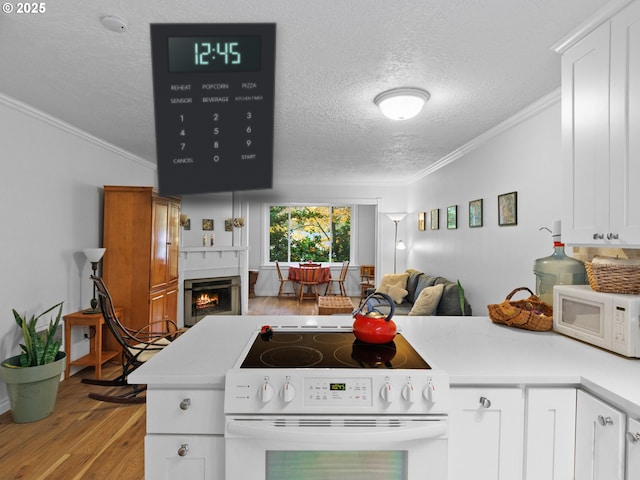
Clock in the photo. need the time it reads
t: 12:45
